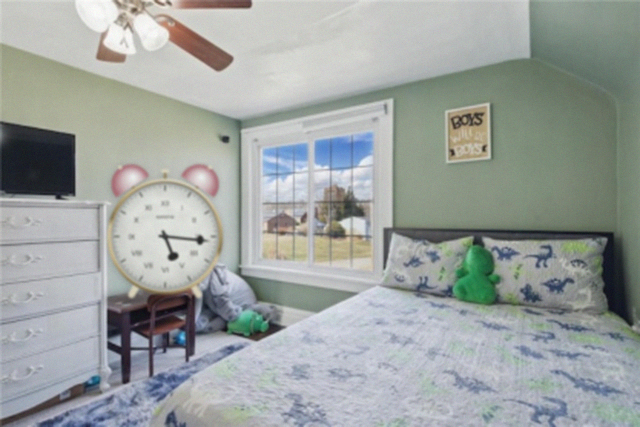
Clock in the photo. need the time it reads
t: 5:16
